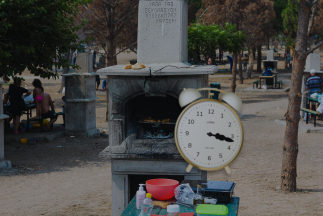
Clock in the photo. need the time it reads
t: 3:17
